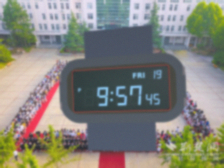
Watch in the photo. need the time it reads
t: 9:57
